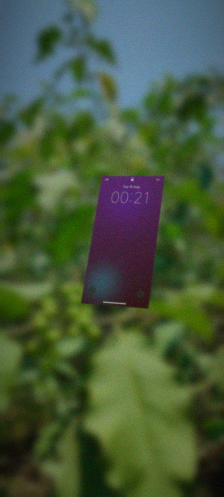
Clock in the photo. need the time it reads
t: 0:21
